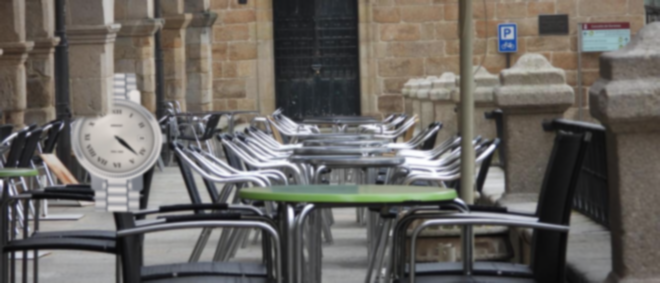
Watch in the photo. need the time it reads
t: 4:22
